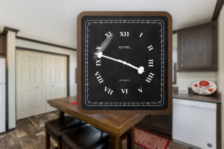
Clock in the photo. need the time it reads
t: 3:48
